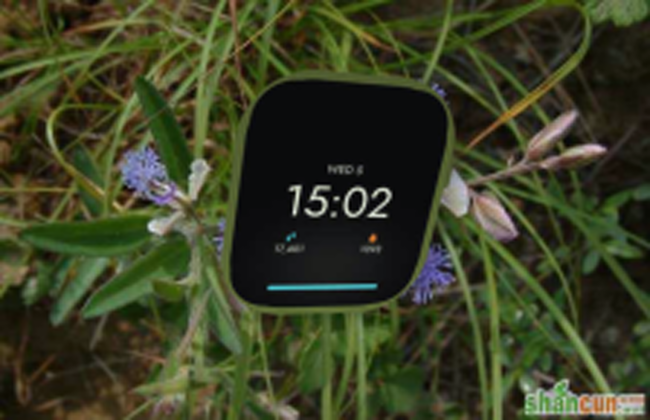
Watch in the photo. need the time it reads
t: 15:02
